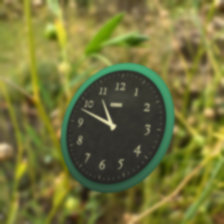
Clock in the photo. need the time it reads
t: 10:48
